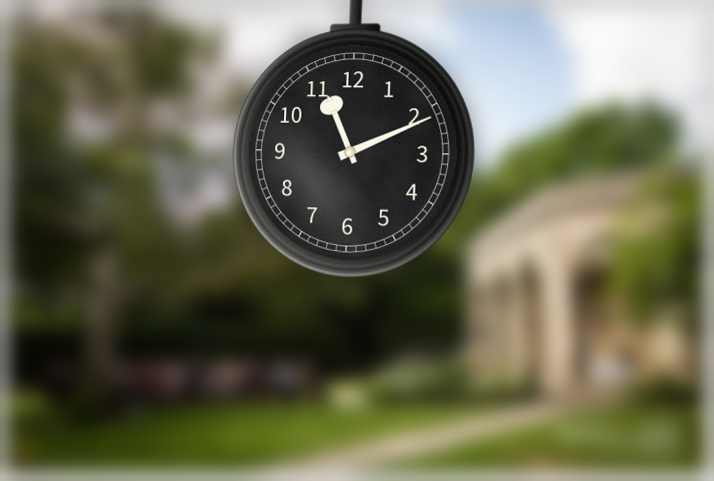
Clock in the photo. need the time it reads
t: 11:11
